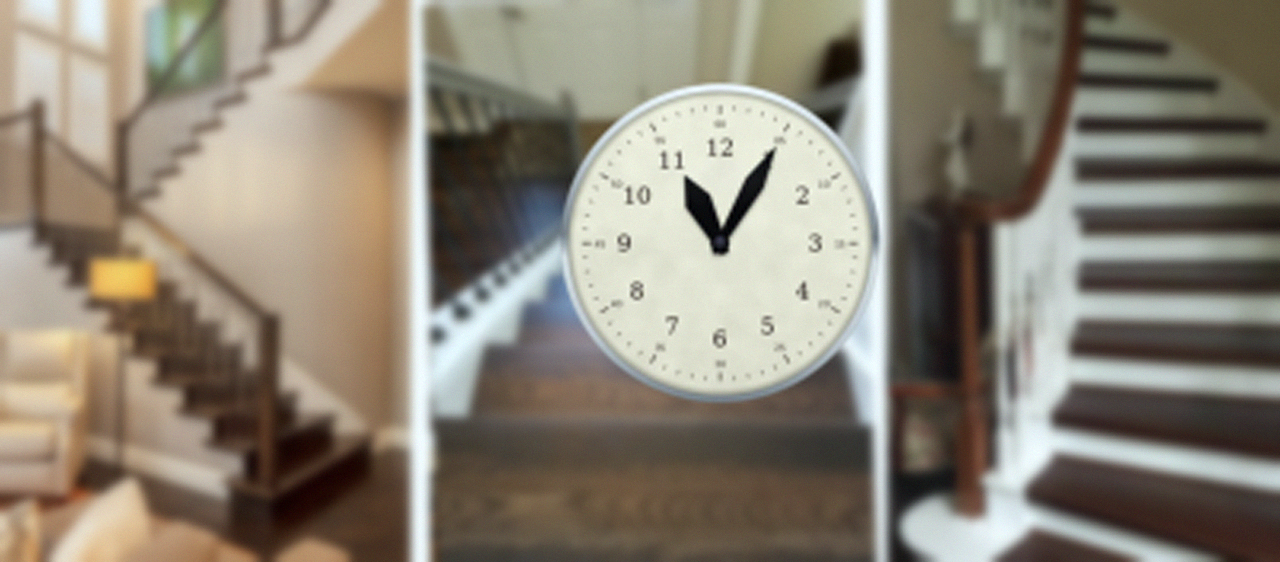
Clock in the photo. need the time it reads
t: 11:05
